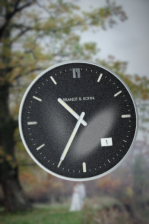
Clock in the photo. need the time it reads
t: 10:35
